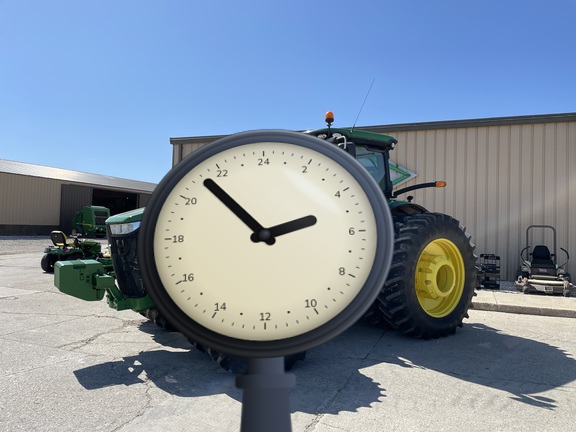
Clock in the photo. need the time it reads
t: 4:53
